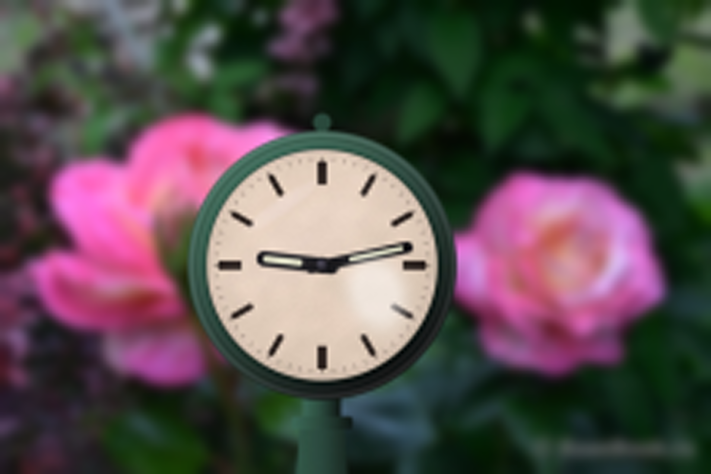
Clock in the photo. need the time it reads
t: 9:13
